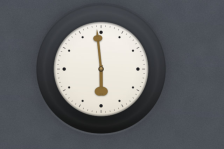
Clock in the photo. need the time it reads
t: 5:59
